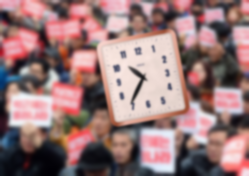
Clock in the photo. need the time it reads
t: 10:36
